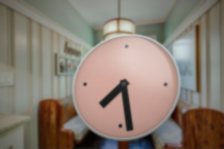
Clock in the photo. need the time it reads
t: 7:28
